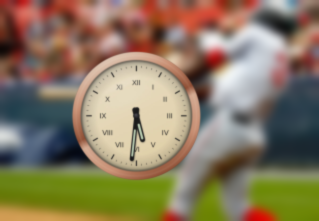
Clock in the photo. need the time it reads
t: 5:31
